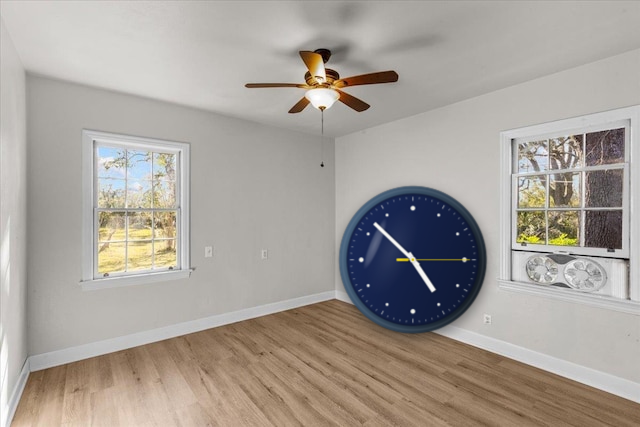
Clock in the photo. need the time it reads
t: 4:52:15
